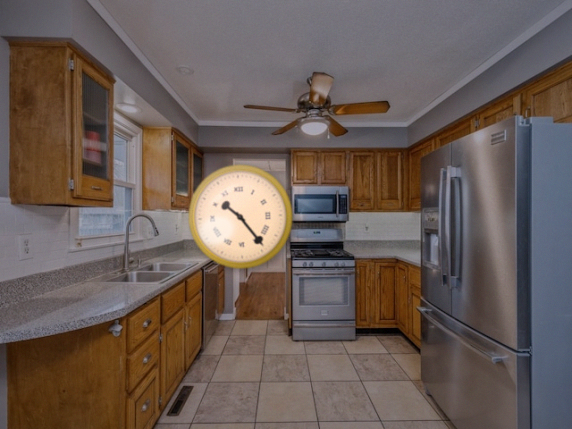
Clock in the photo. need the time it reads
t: 10:24
